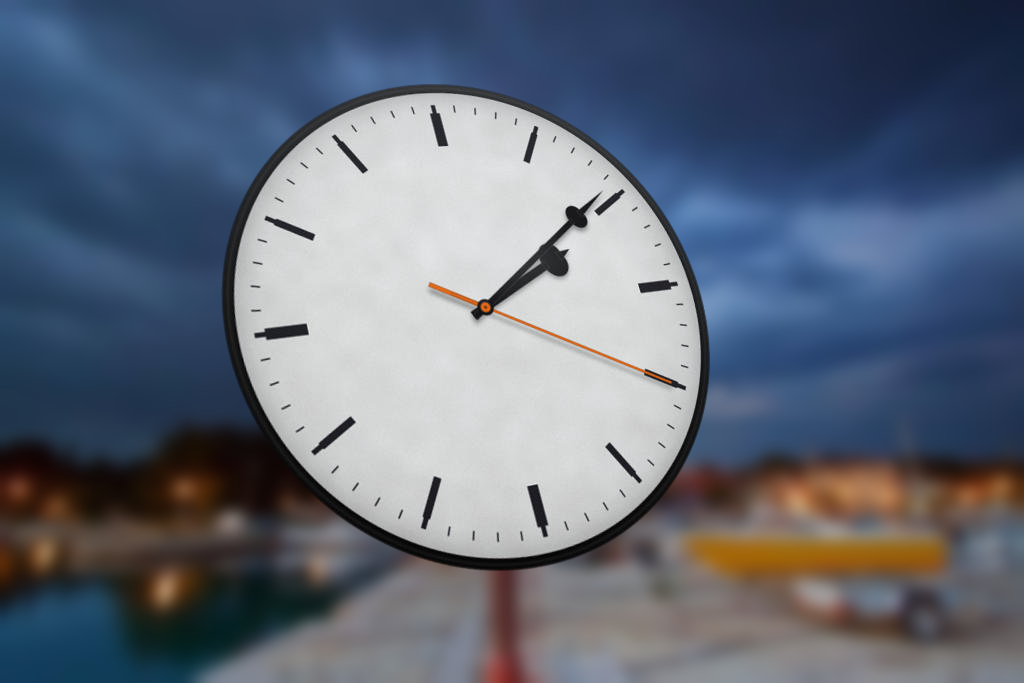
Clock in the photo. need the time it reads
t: 2:09:20
